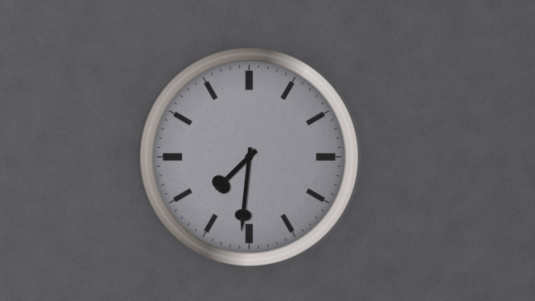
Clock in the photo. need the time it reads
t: 7:31
